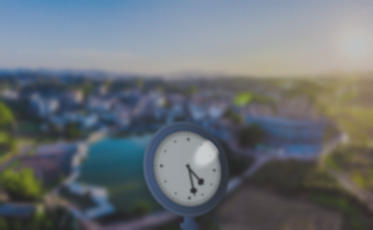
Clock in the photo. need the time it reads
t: 4:28
